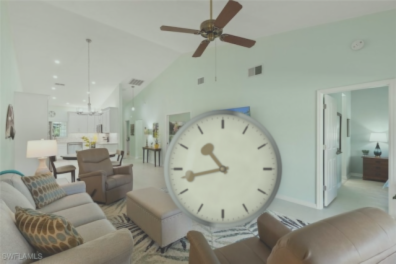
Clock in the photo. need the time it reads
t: 10:43
